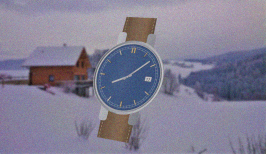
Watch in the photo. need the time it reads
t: 8:08
